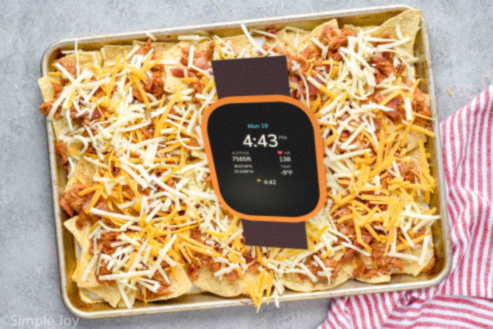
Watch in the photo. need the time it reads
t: 4:43
